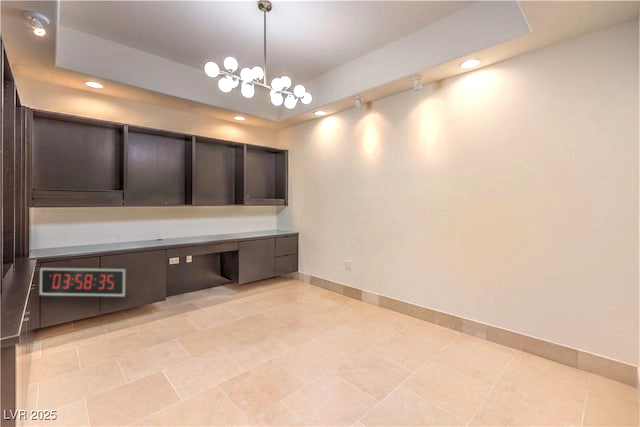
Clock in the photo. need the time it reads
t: 3:58:35
